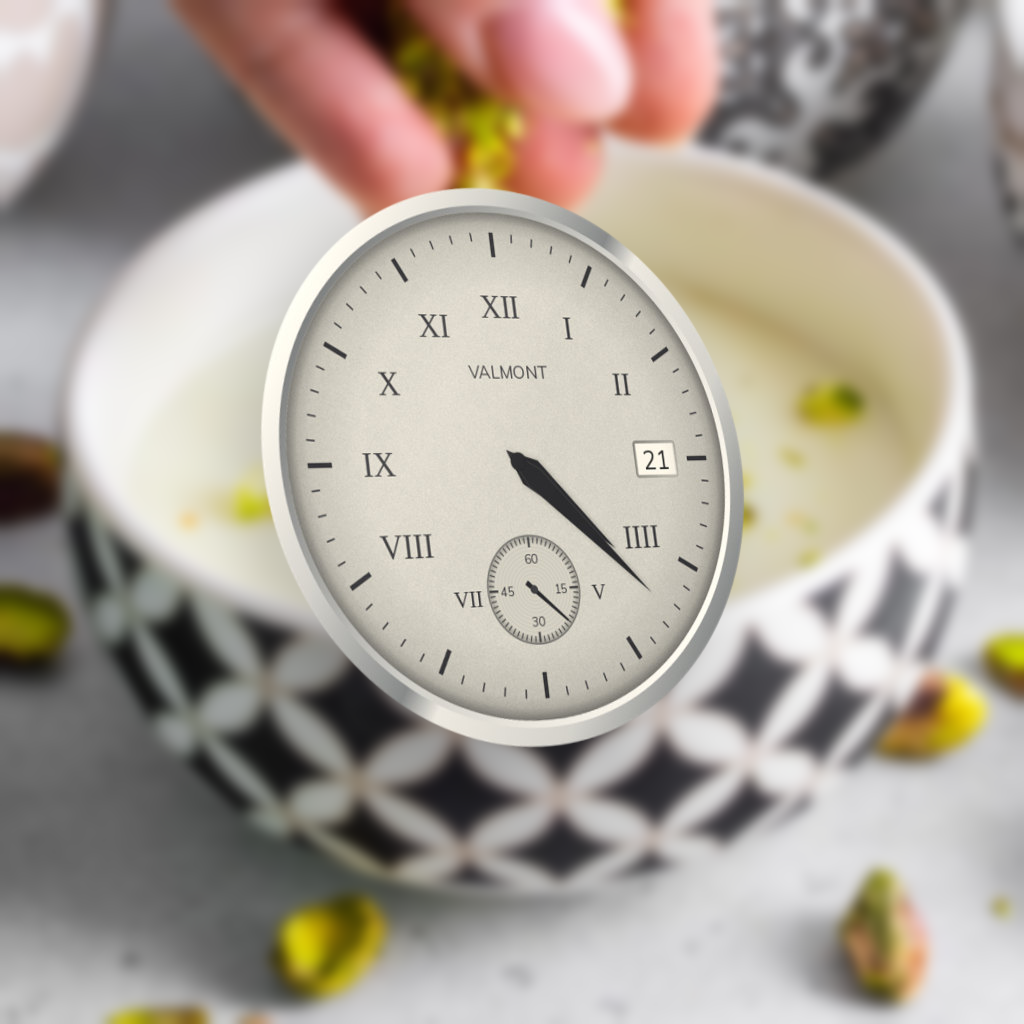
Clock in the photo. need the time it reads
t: 4:22:22
